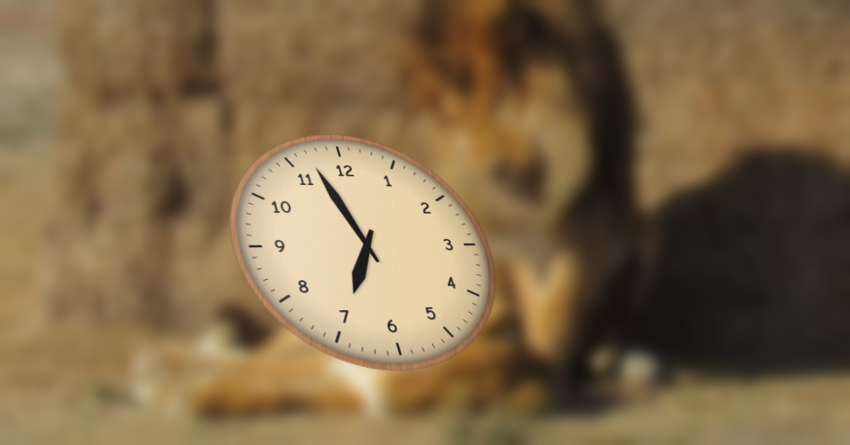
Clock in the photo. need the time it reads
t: 6:57
